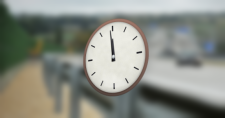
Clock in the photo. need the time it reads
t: 11:59
